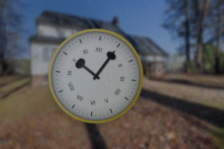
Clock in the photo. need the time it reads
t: 10:05
